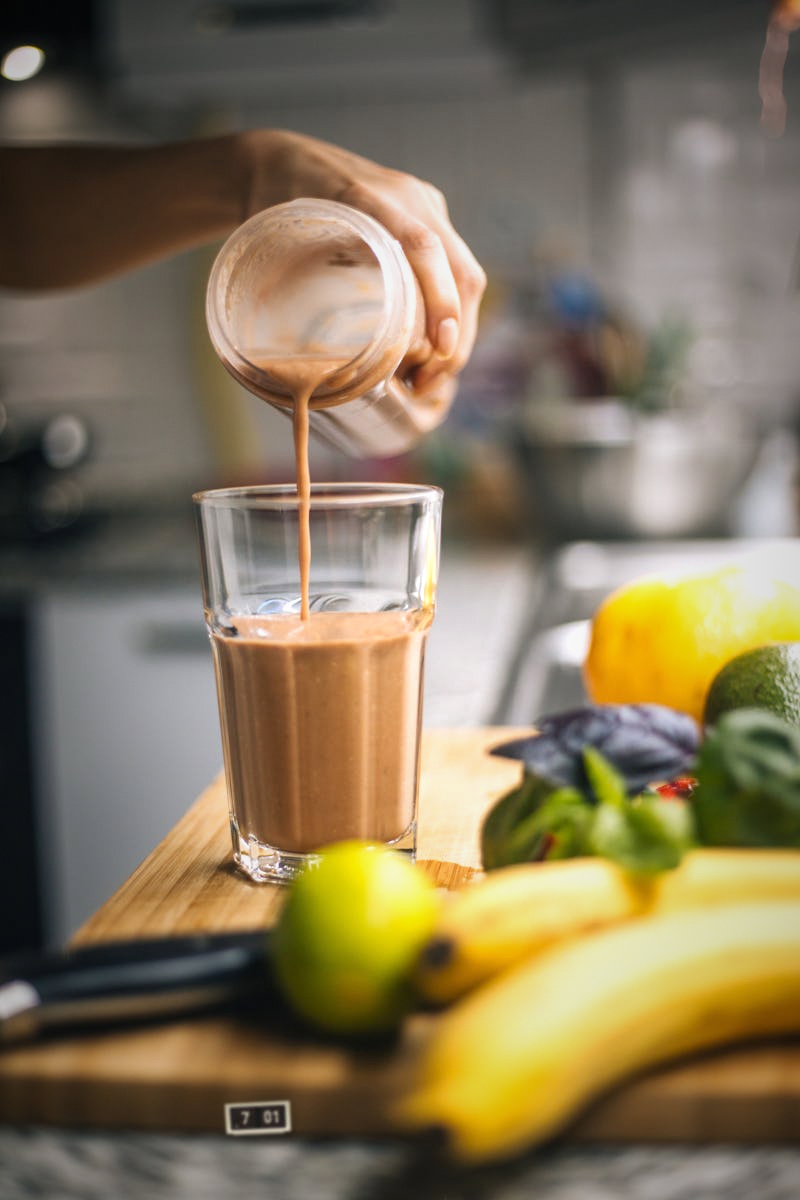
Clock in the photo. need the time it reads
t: 7:01
